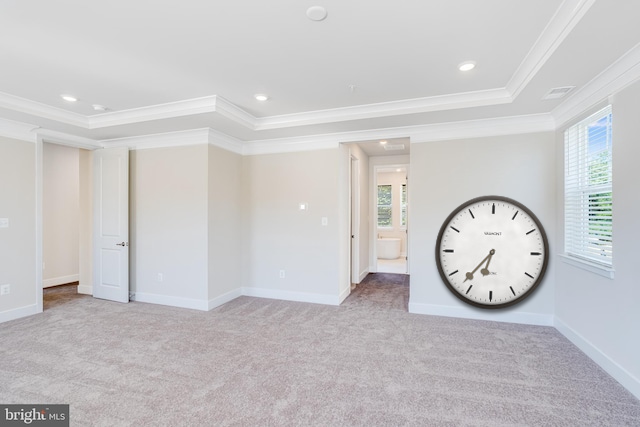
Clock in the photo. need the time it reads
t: 6:37
